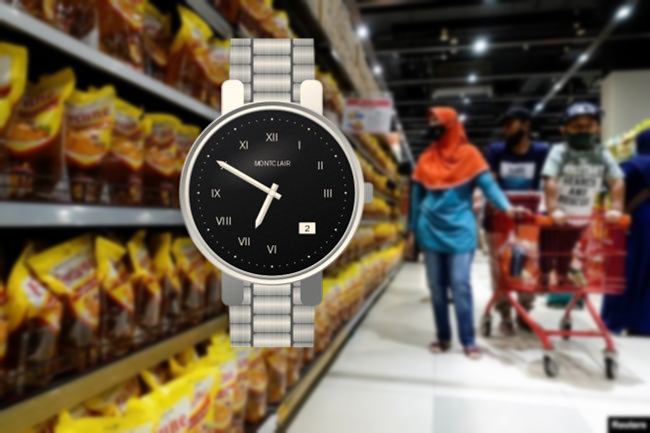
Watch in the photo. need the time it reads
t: 6:50
